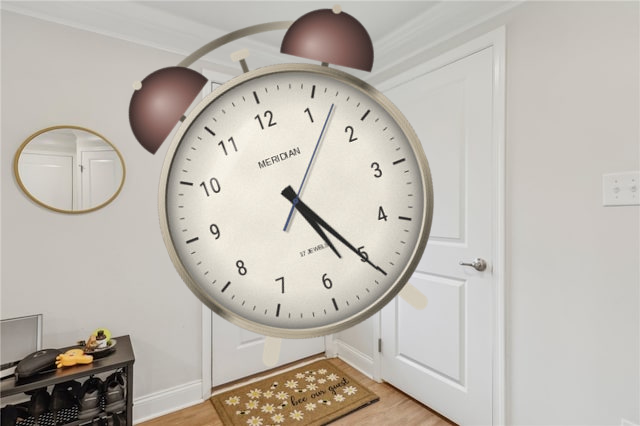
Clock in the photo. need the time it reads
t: 5:25:07
